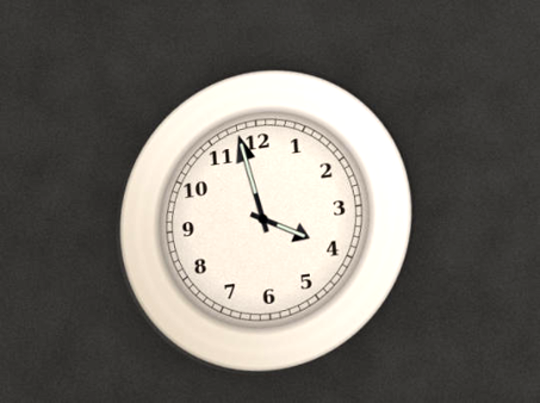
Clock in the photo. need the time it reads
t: 3:58
